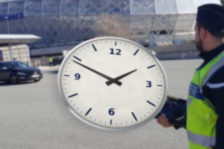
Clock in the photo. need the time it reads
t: 1:49
